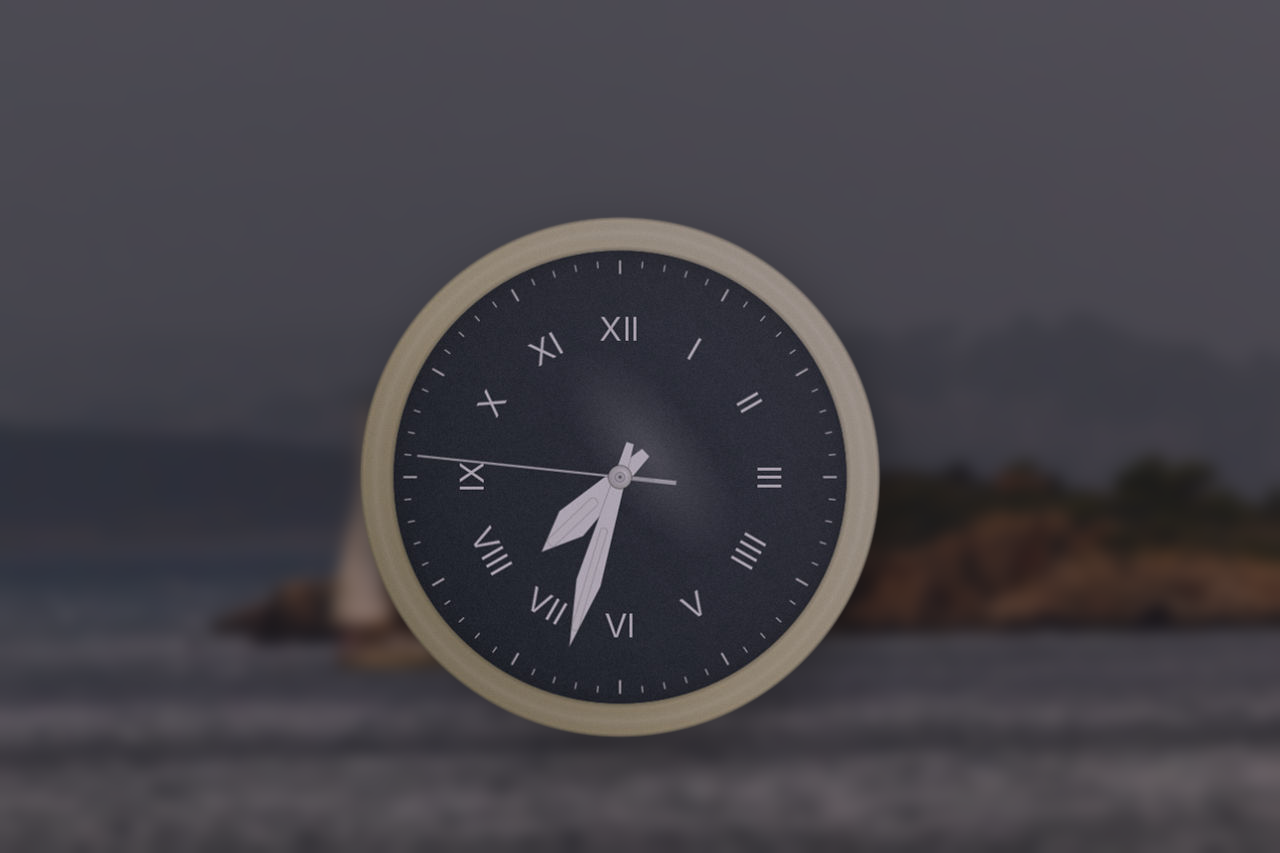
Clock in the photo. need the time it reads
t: 7:32:46
